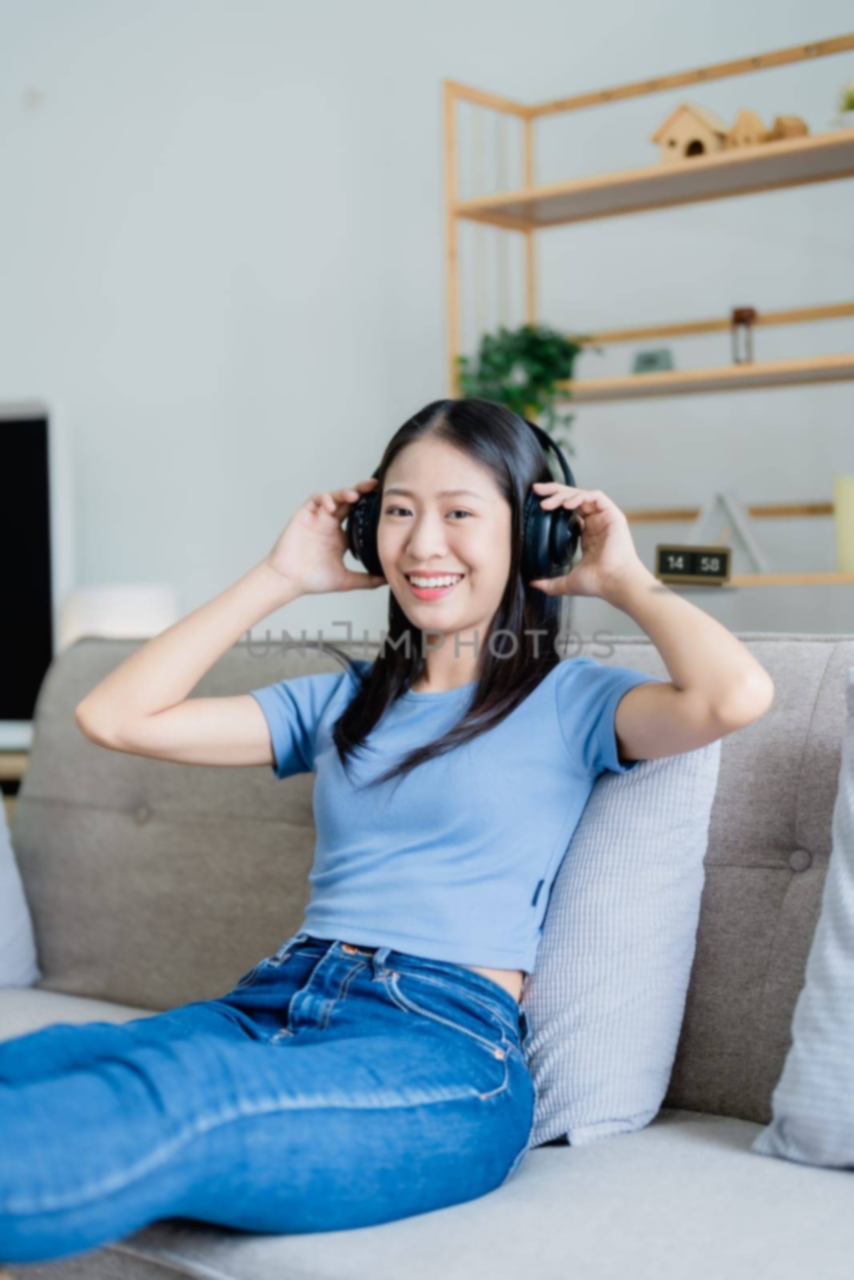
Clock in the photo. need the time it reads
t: 14:58
